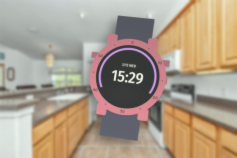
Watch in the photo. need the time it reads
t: 15:29
